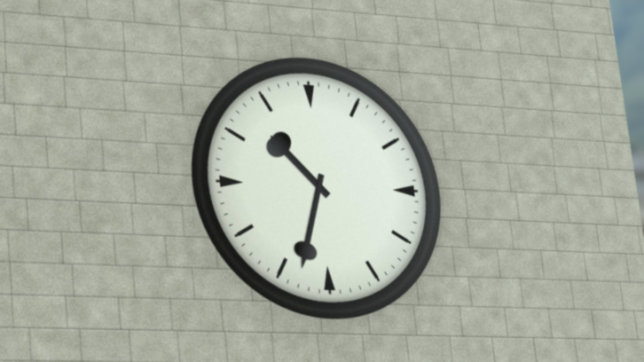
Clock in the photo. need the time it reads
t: 10:33
